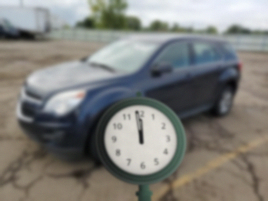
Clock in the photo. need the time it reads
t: 11:59
